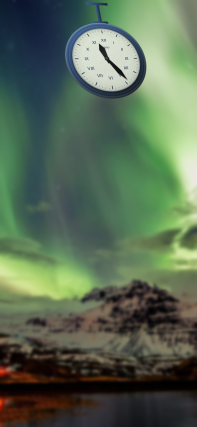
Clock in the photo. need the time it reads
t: 11:24
